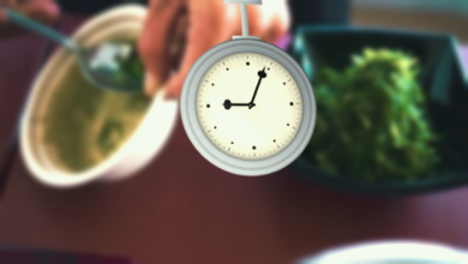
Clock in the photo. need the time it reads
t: 9:04
